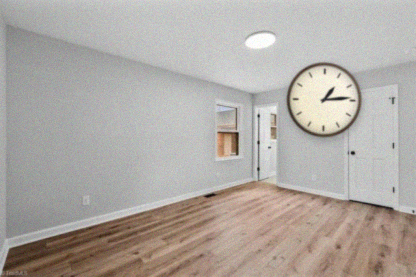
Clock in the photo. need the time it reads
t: 1:14
